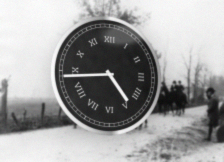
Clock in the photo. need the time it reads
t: 4:44
